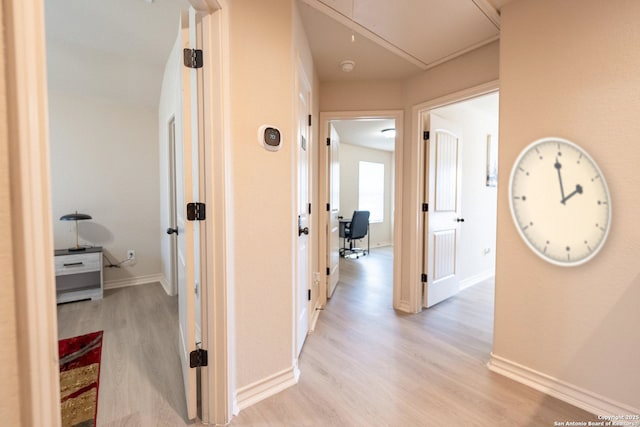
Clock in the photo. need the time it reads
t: 1:59
